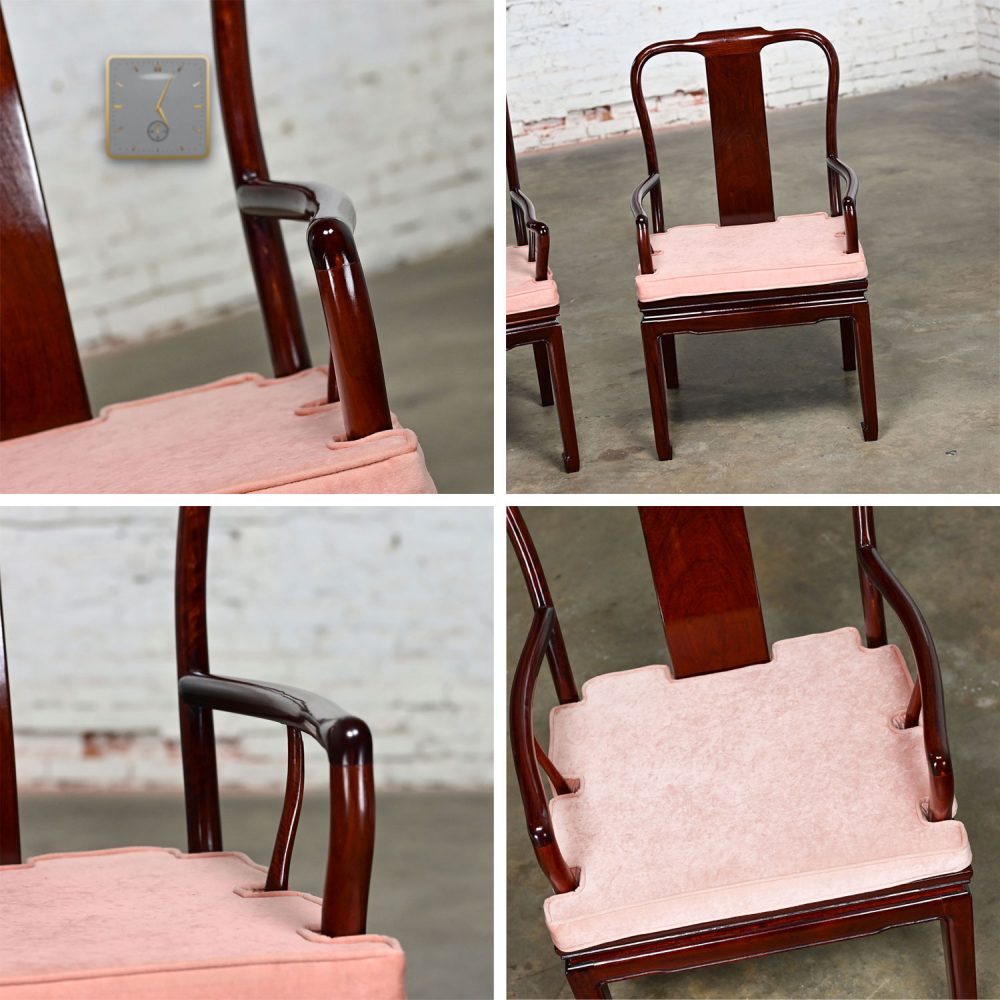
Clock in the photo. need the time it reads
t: 5:04
